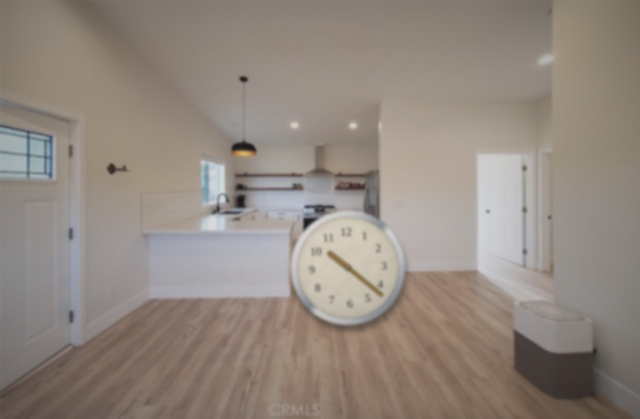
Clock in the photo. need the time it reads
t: 10:22
